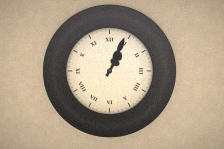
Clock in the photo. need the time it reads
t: 1:04
